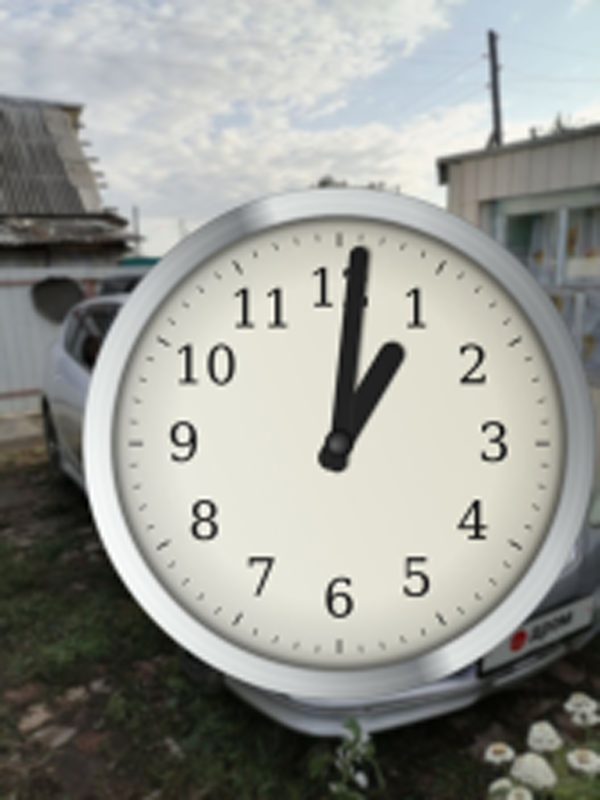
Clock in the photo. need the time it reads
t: 1:01
